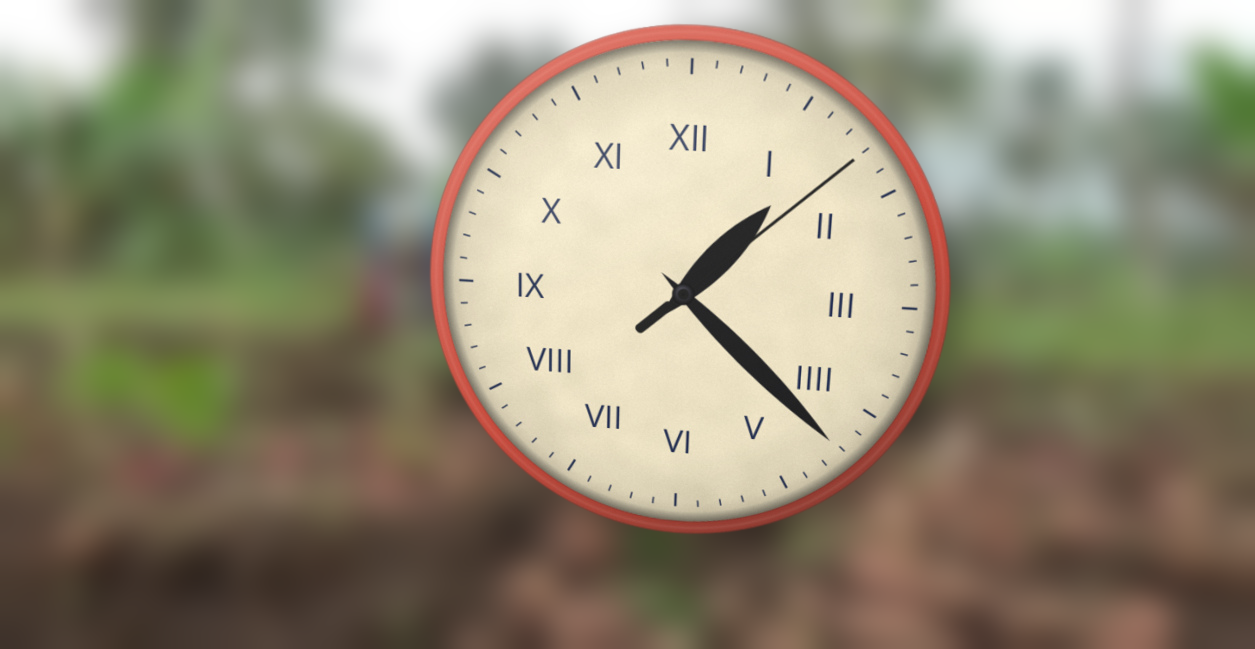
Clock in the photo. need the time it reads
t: 1:22:08
